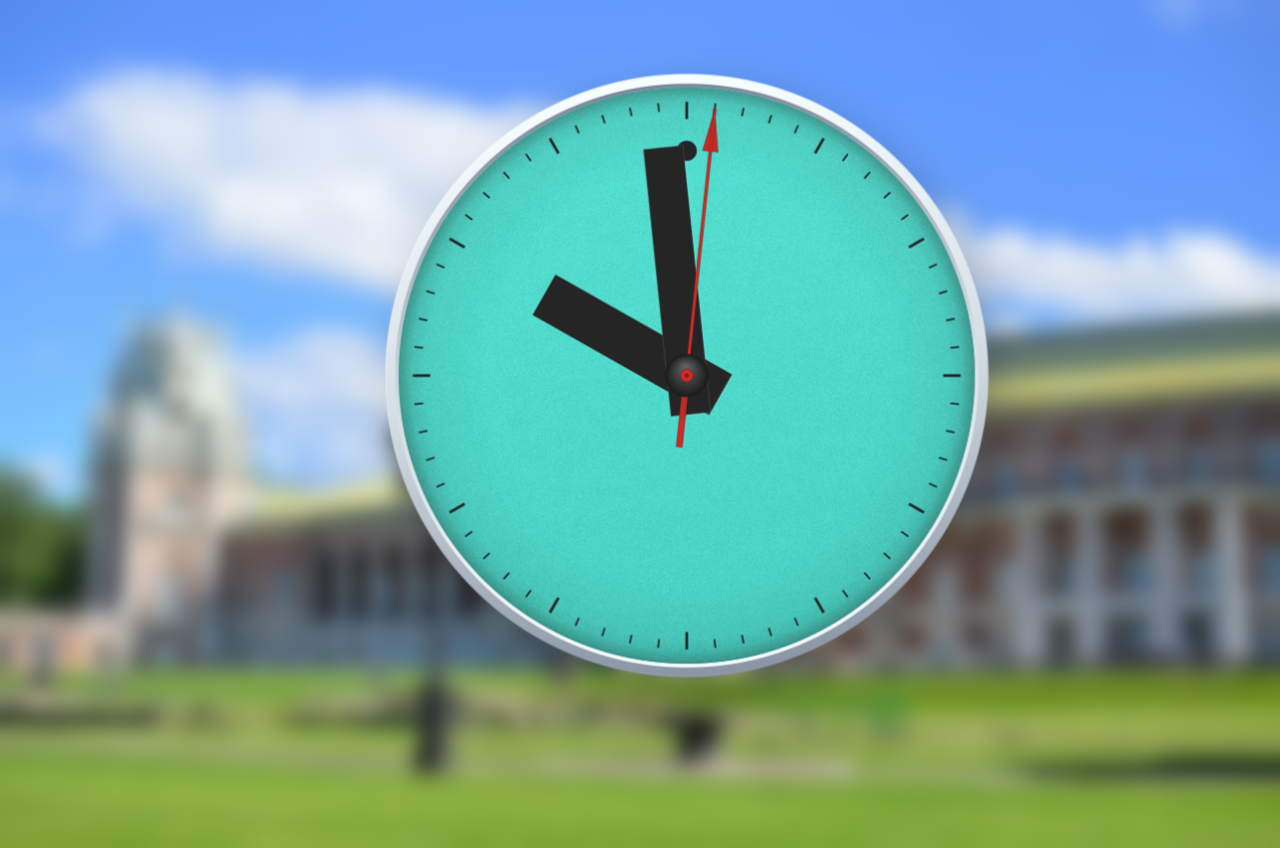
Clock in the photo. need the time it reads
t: 9:59:01
